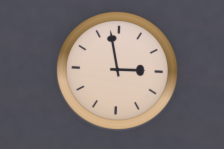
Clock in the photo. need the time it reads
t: 2:58
